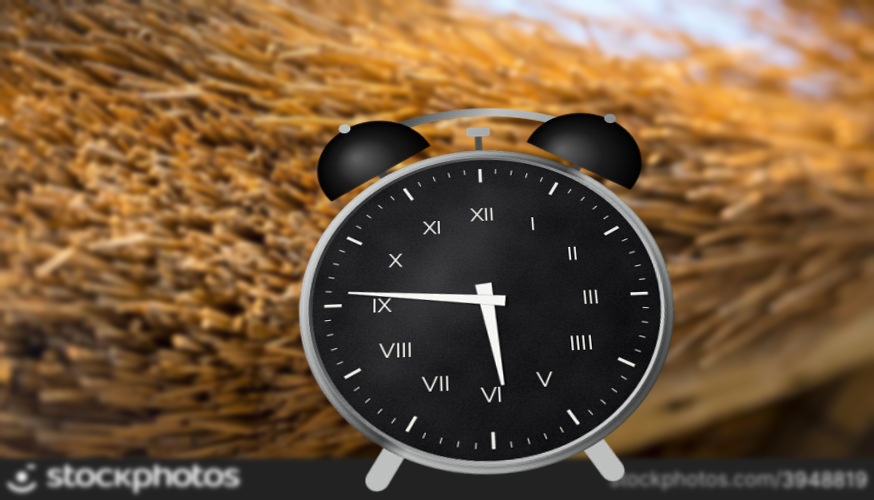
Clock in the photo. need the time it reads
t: 5:46
